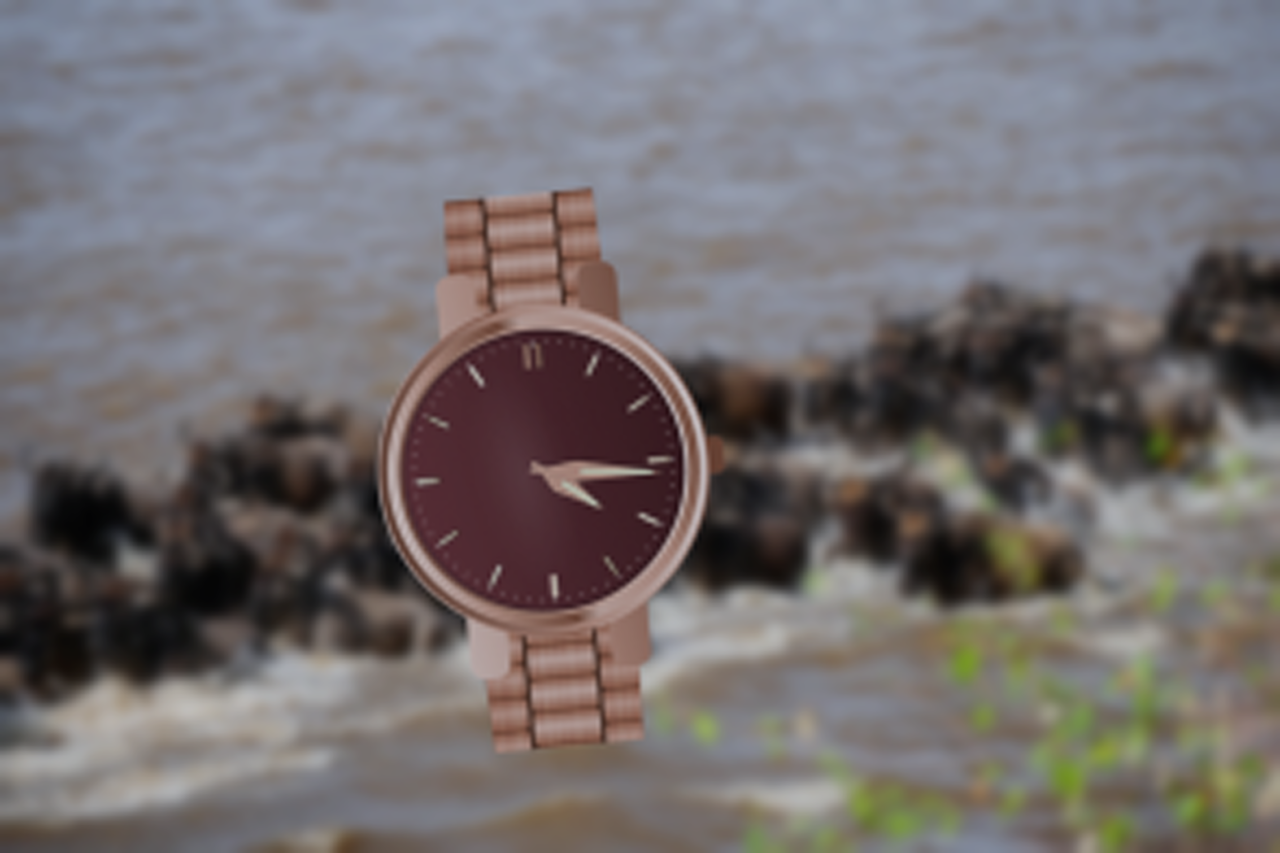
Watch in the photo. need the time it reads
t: 4:16
